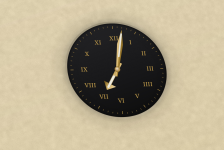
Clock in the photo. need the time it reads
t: 7:02
